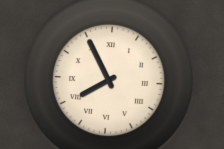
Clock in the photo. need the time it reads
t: 7:55
